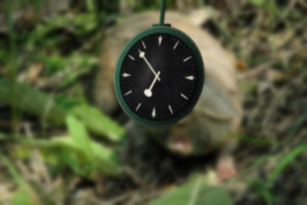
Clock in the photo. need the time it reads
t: 6:53
